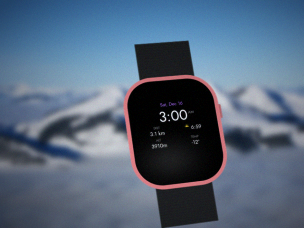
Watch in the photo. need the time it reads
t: 3:00
